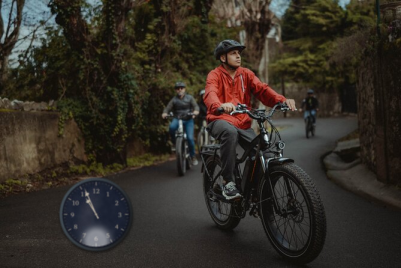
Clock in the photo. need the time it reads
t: 10:56
